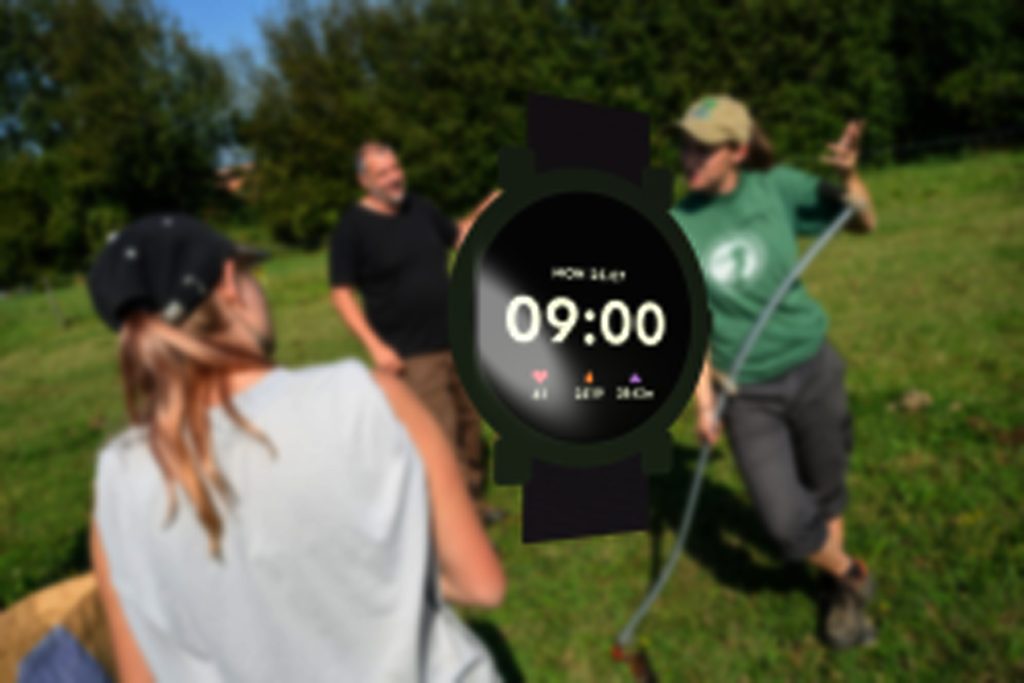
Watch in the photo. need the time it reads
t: 9:00
